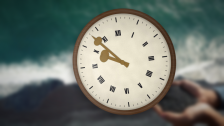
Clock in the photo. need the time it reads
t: 9:53
